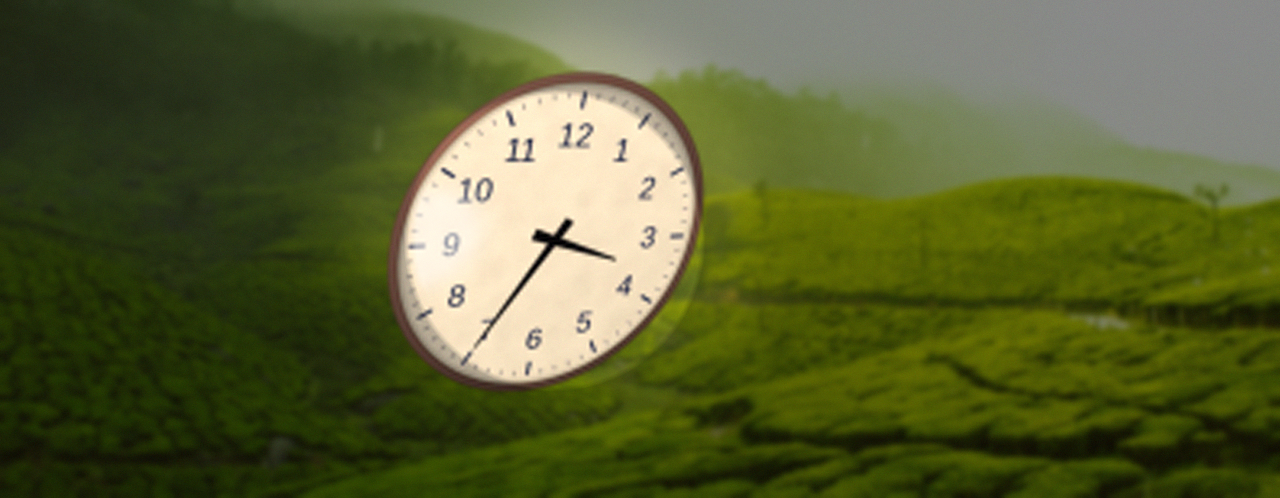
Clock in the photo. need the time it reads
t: 3:35
